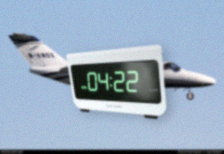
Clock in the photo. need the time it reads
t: 4:22
